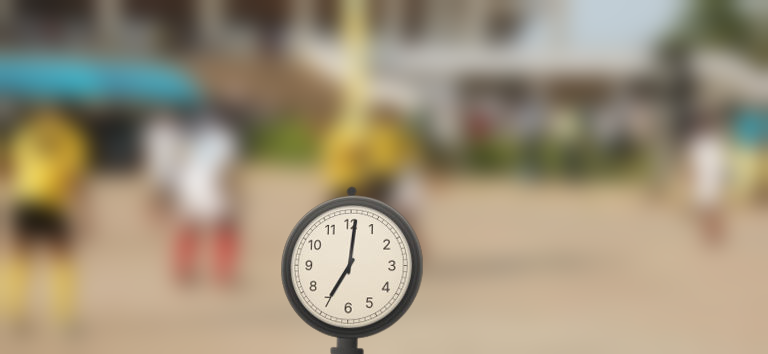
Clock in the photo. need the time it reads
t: 7:01
